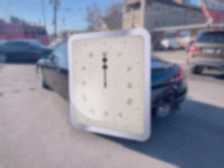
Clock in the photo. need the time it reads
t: 12:00
